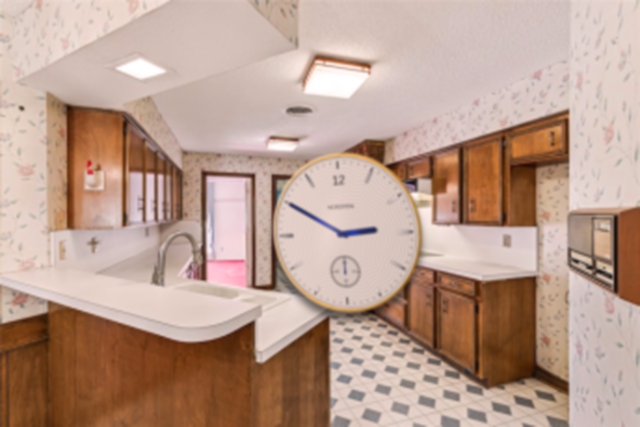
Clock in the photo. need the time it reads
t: 2:50
